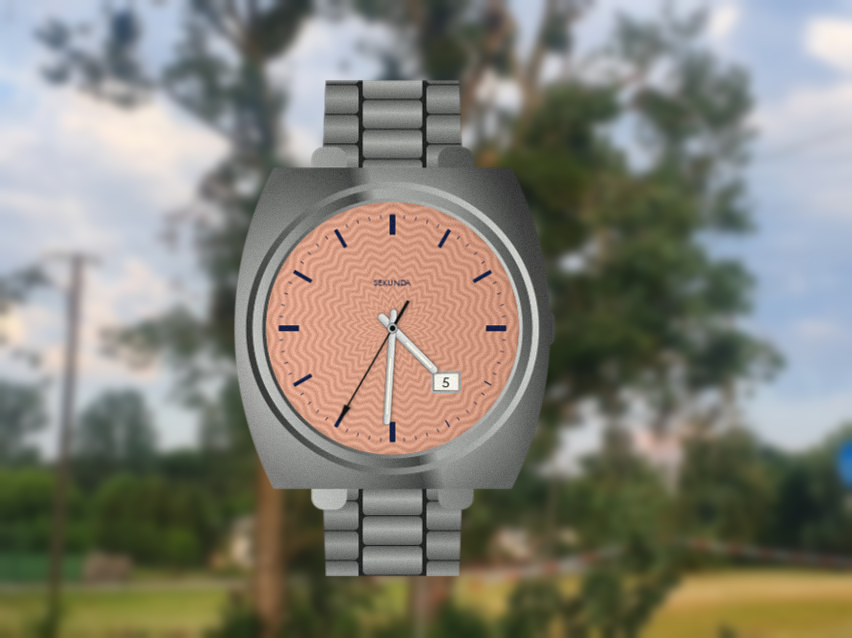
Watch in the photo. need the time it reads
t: 4:30:35
